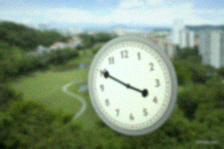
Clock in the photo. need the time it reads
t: 3:50
